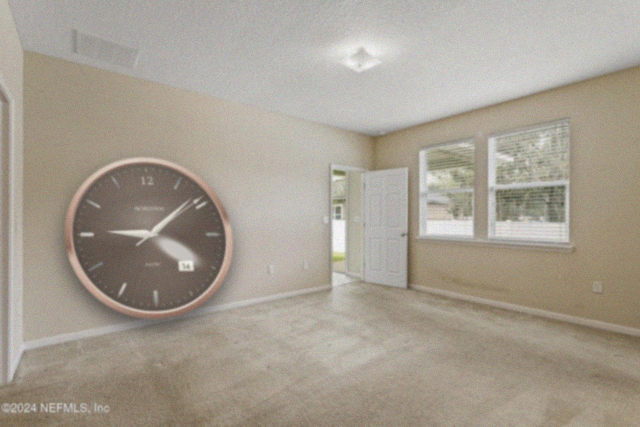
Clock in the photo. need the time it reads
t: 9:08:09
